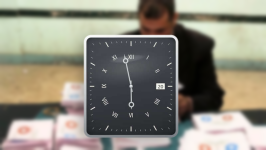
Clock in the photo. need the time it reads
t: 5:58
